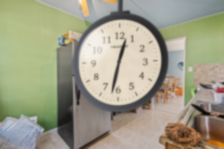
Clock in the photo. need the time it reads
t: 12:32
